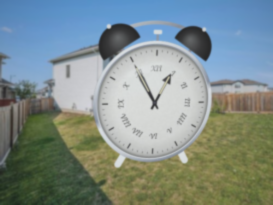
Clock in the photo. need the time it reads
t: 12:55
